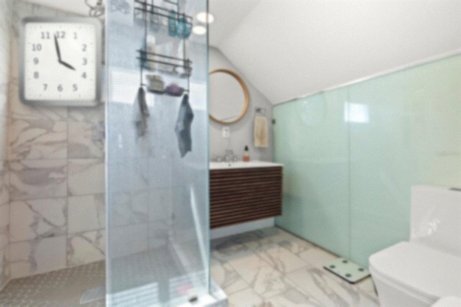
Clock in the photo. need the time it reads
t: 3:58
